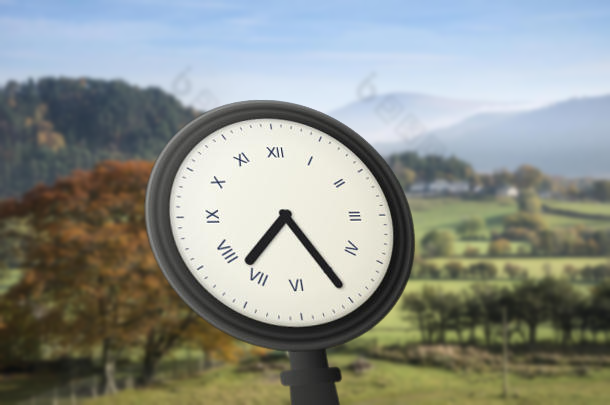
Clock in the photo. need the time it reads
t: 7:25
